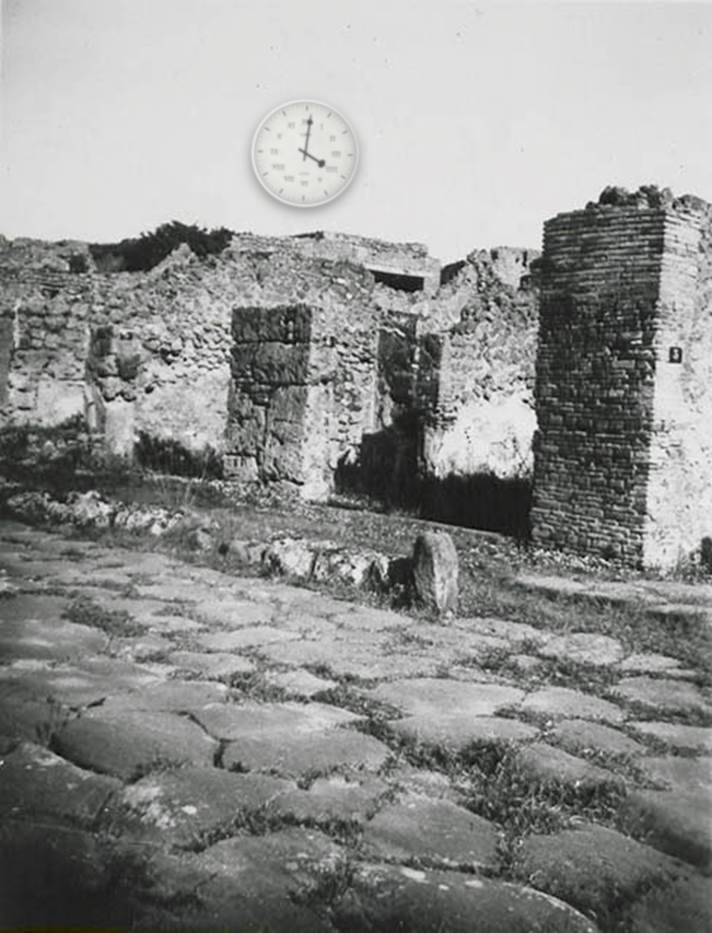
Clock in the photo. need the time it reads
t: 4:01
